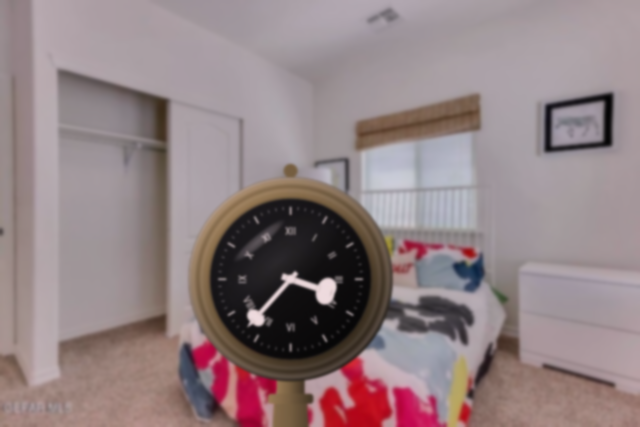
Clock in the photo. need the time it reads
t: 3:37
